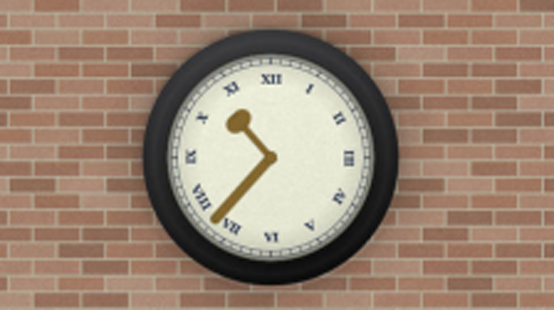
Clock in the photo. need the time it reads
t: 10:37
